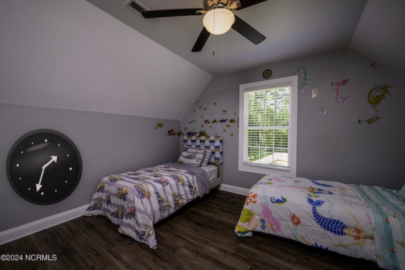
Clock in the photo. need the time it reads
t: 1:32
